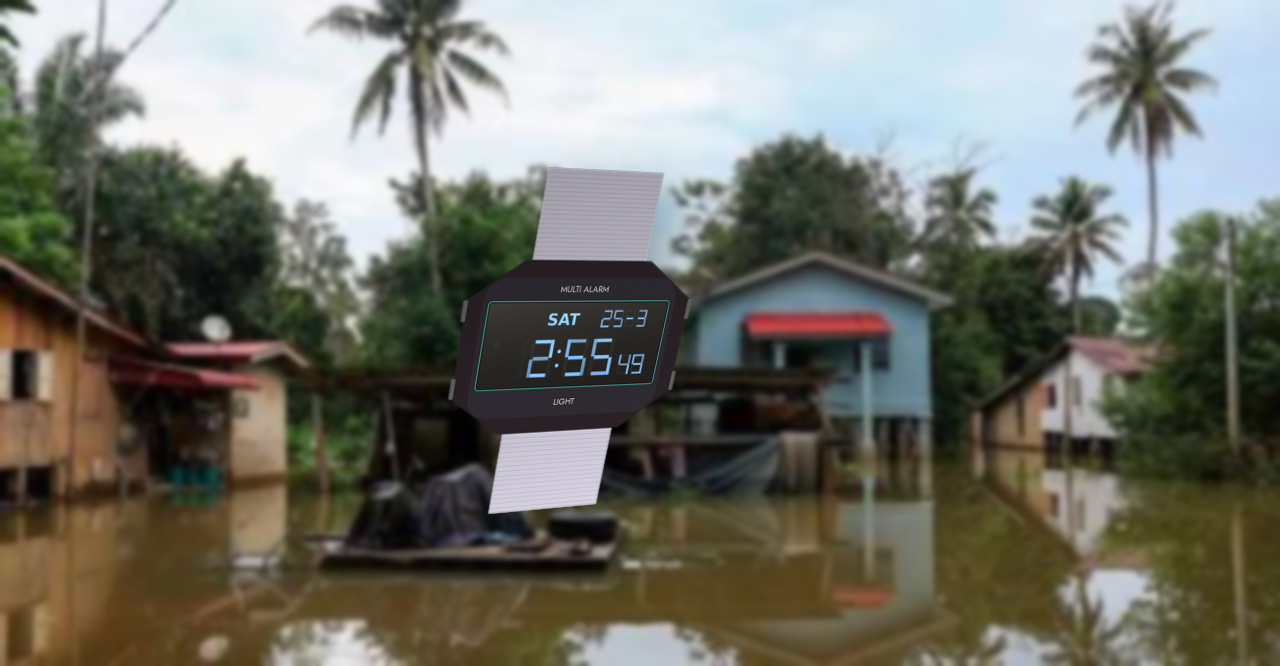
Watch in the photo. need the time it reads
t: 2:55:49
